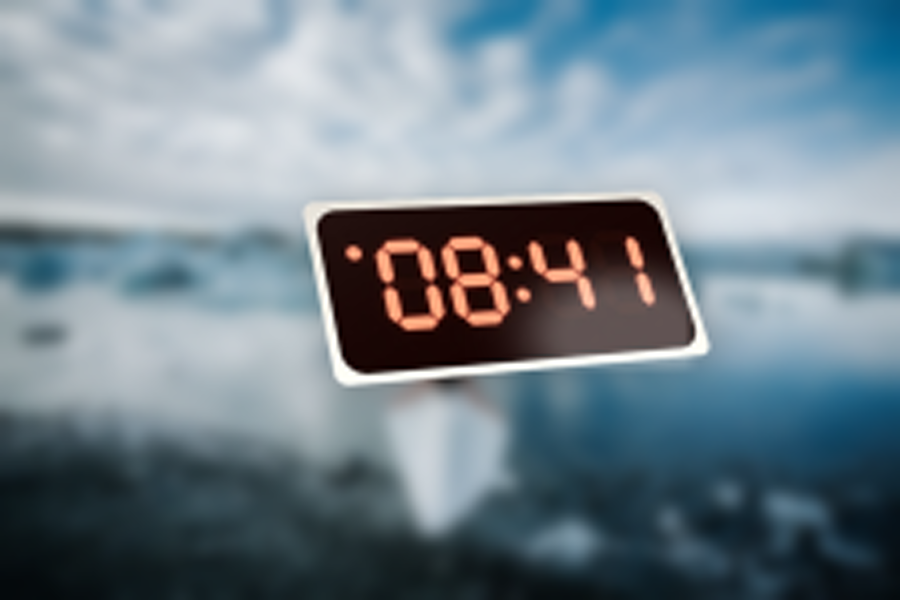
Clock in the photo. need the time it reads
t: 8:41
